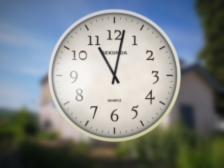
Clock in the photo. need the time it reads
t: 11:02
